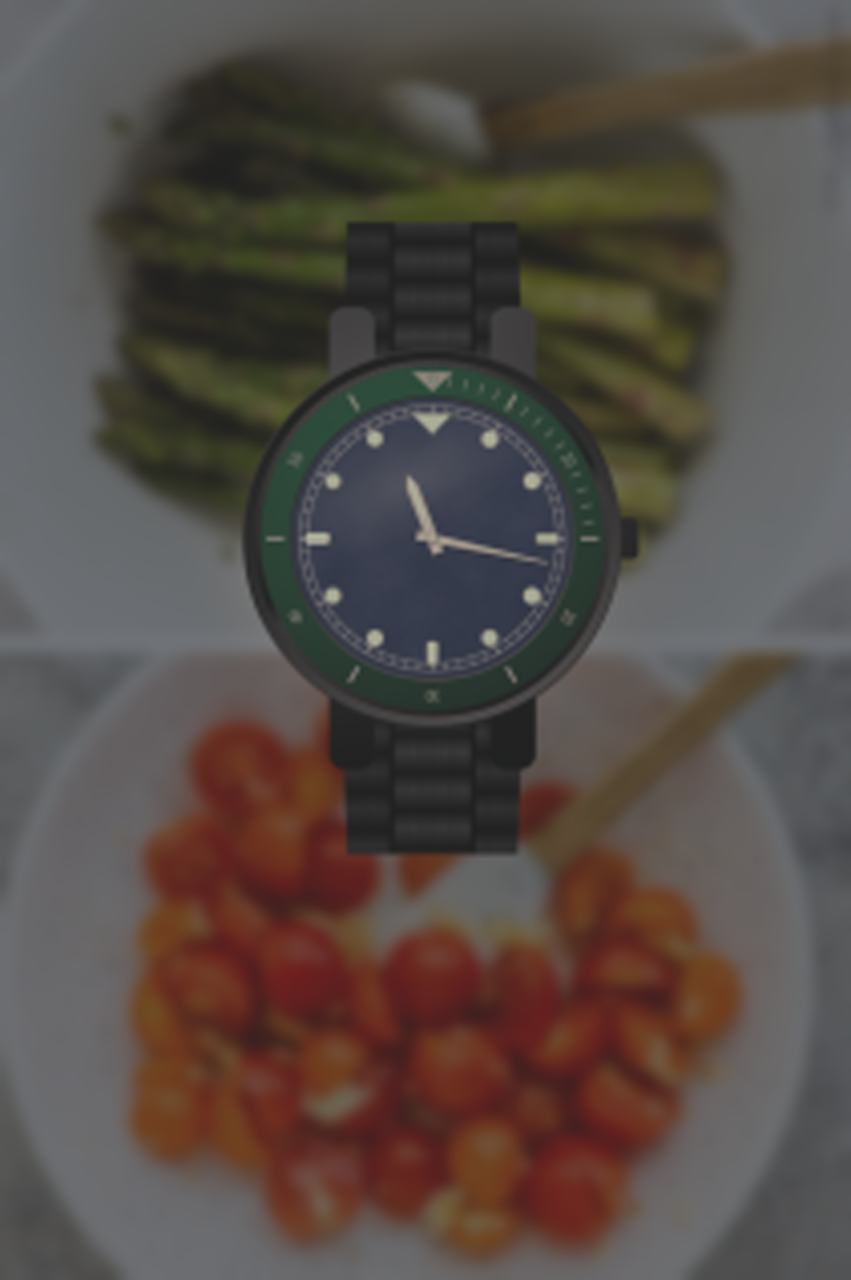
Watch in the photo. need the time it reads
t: 11:17
